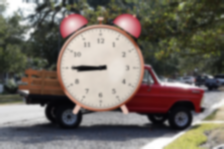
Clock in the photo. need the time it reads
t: 8:45
